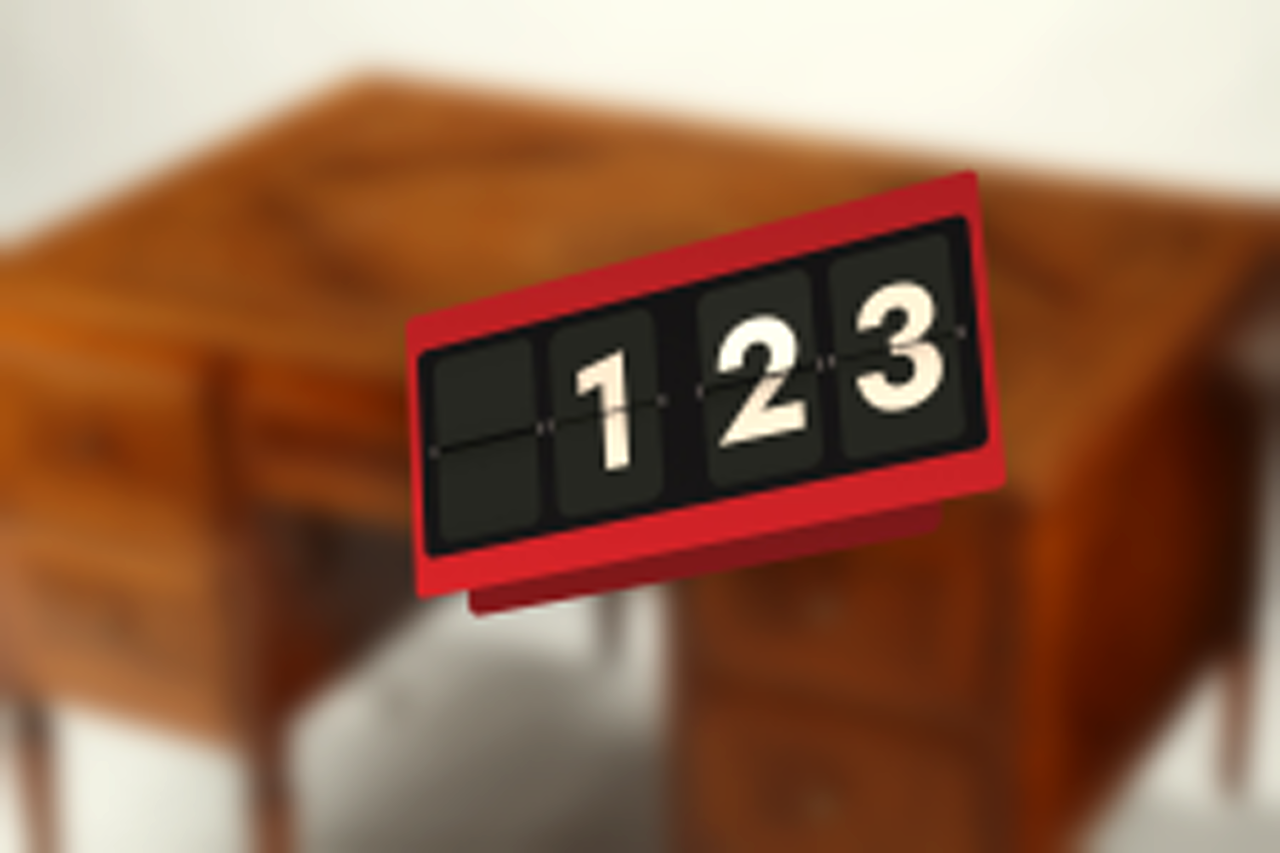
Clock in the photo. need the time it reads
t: 1:23
